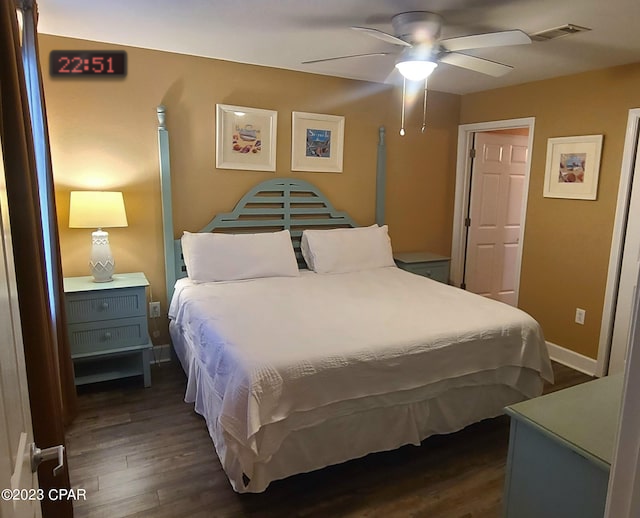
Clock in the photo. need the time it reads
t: 22:51
